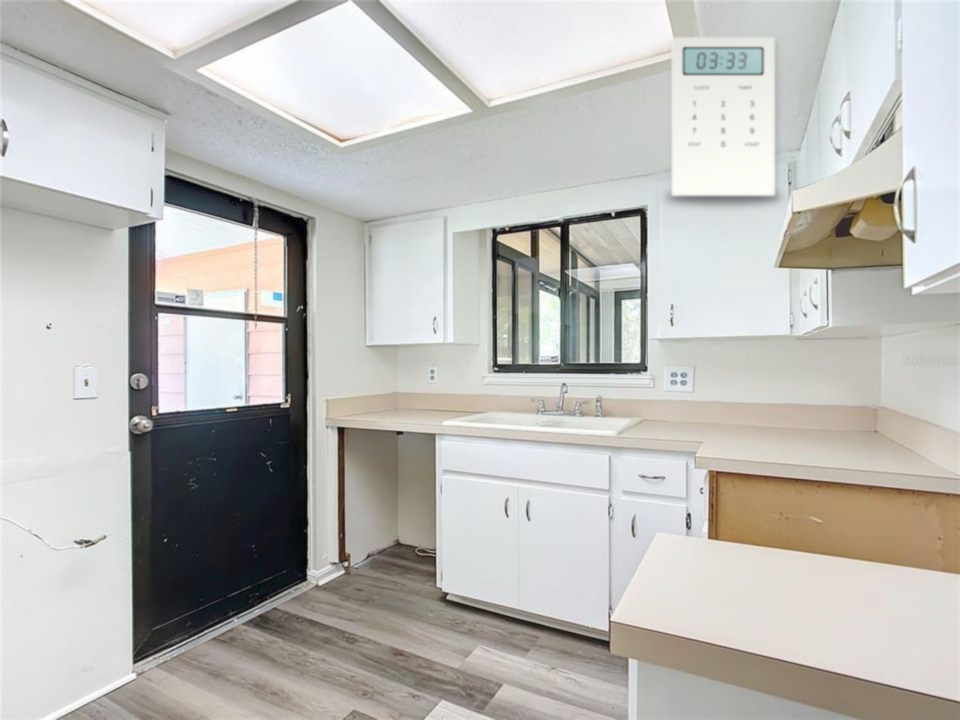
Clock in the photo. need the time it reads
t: 3:33
